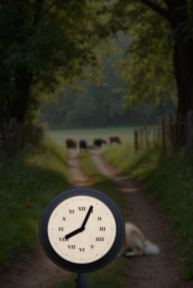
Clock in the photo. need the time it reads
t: 8:04
